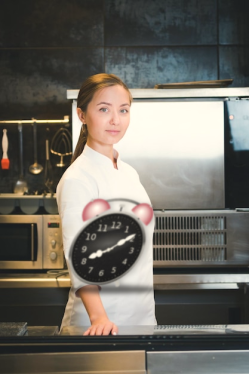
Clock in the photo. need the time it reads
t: 8:09
